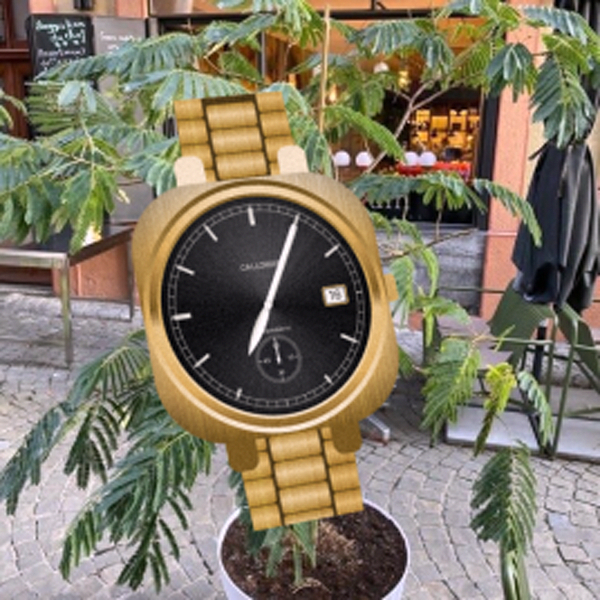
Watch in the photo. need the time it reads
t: 7:05
